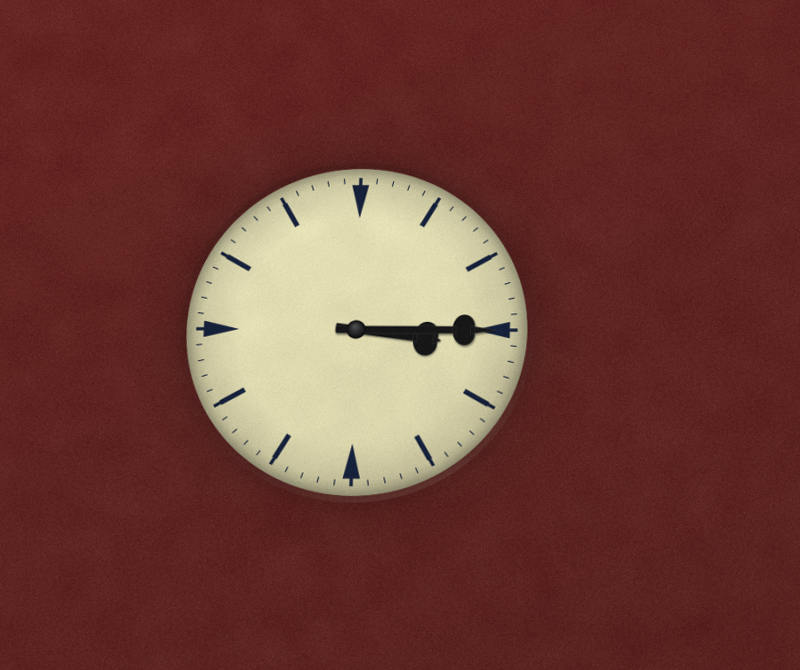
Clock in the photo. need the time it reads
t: 3:15
